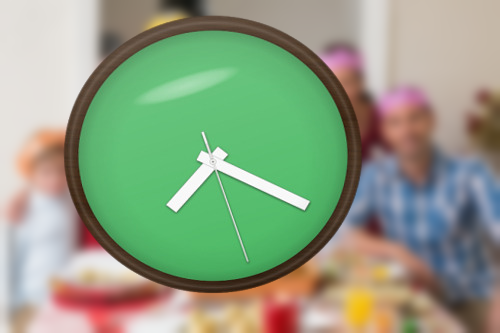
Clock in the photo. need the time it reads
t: 7:19:27
